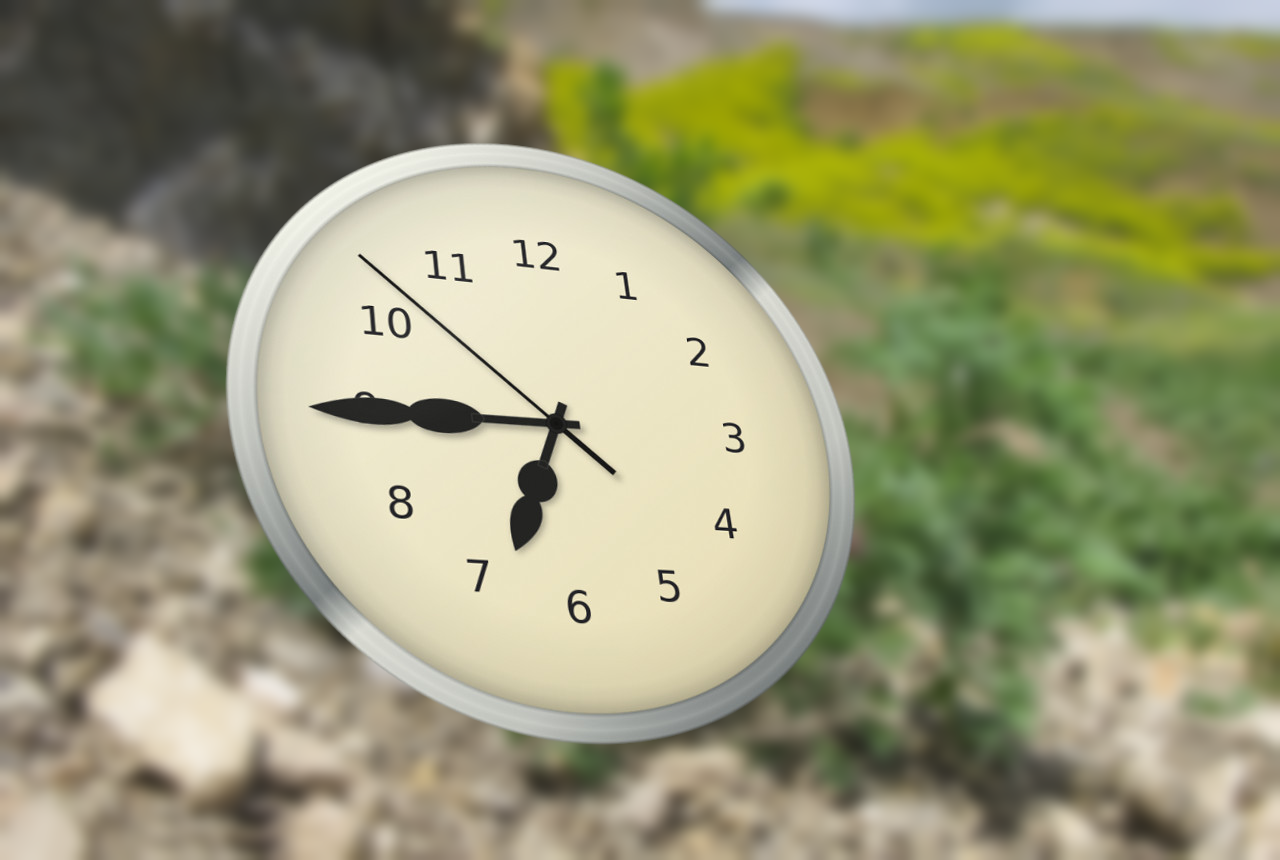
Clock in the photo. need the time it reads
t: 6:44:52
